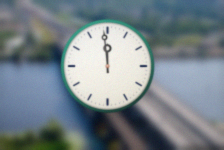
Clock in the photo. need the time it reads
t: 11:59
